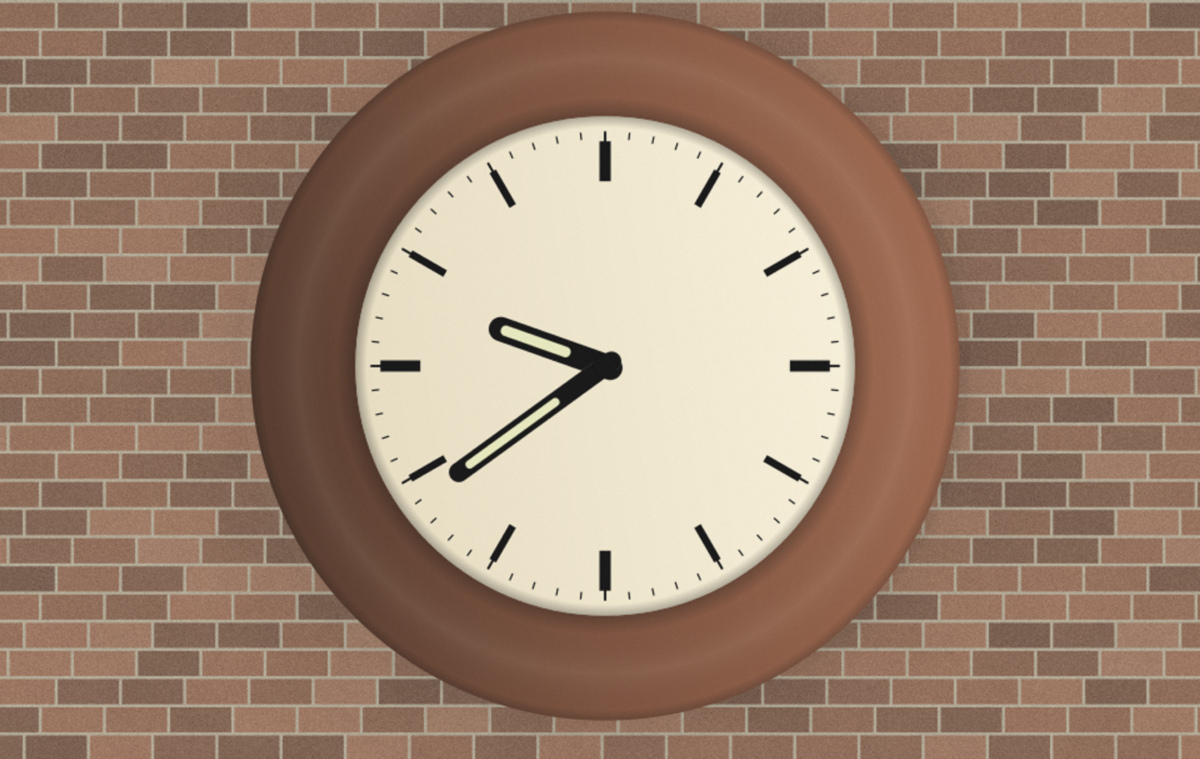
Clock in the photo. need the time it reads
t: 9:39
